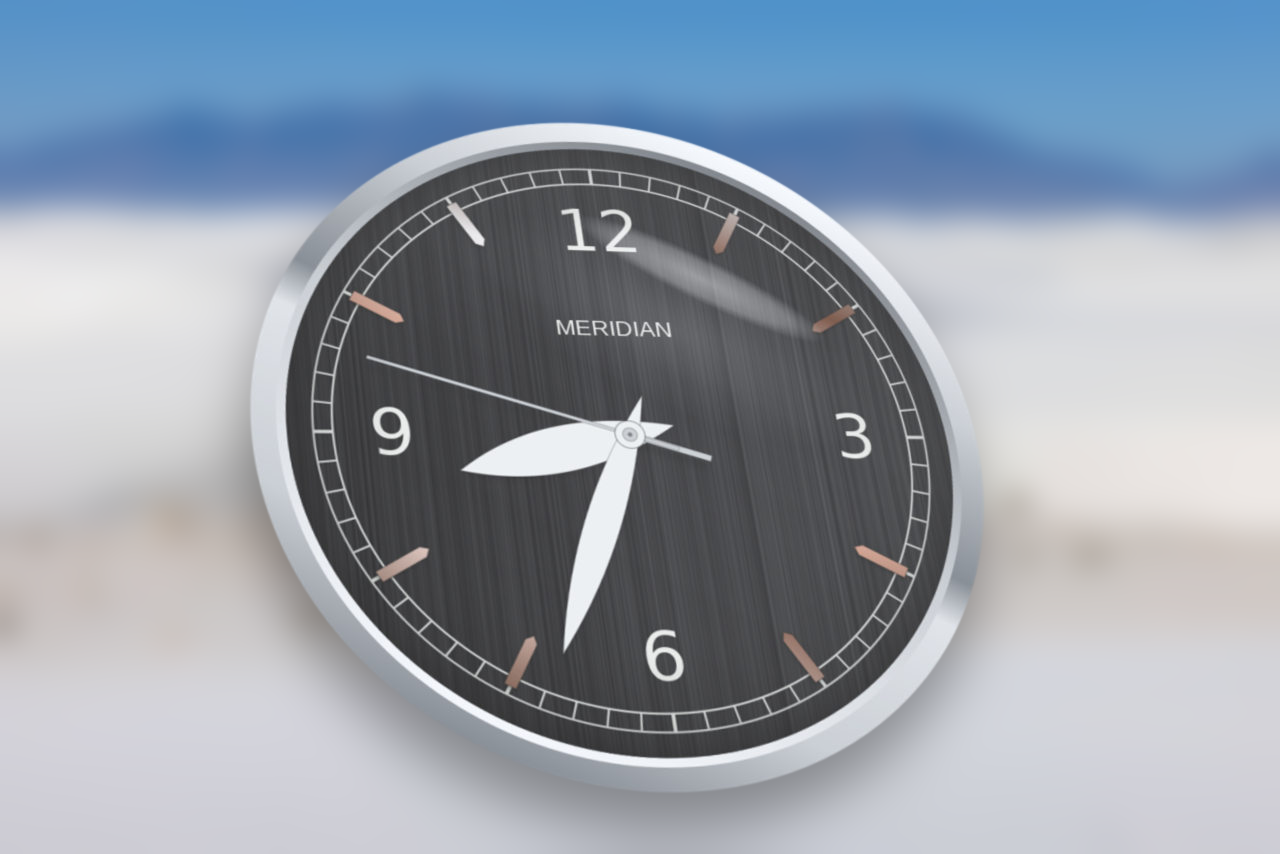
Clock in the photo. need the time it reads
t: 8:33:48
